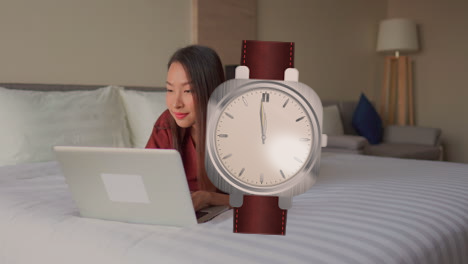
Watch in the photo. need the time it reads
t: 11:59
